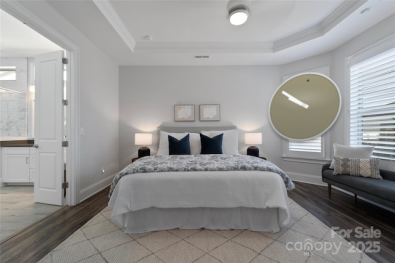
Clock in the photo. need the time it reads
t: 9:50
